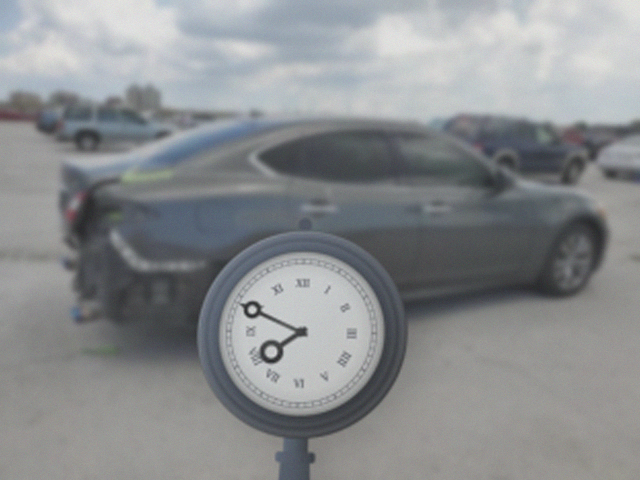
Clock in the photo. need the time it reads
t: 7:49
